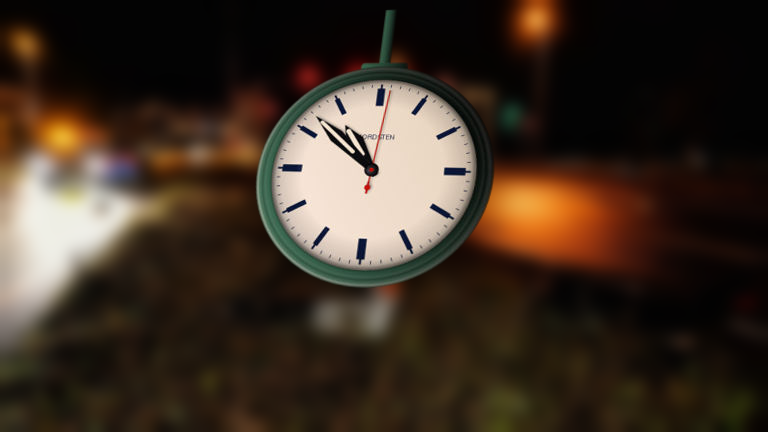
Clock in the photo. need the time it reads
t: 10:52:01
